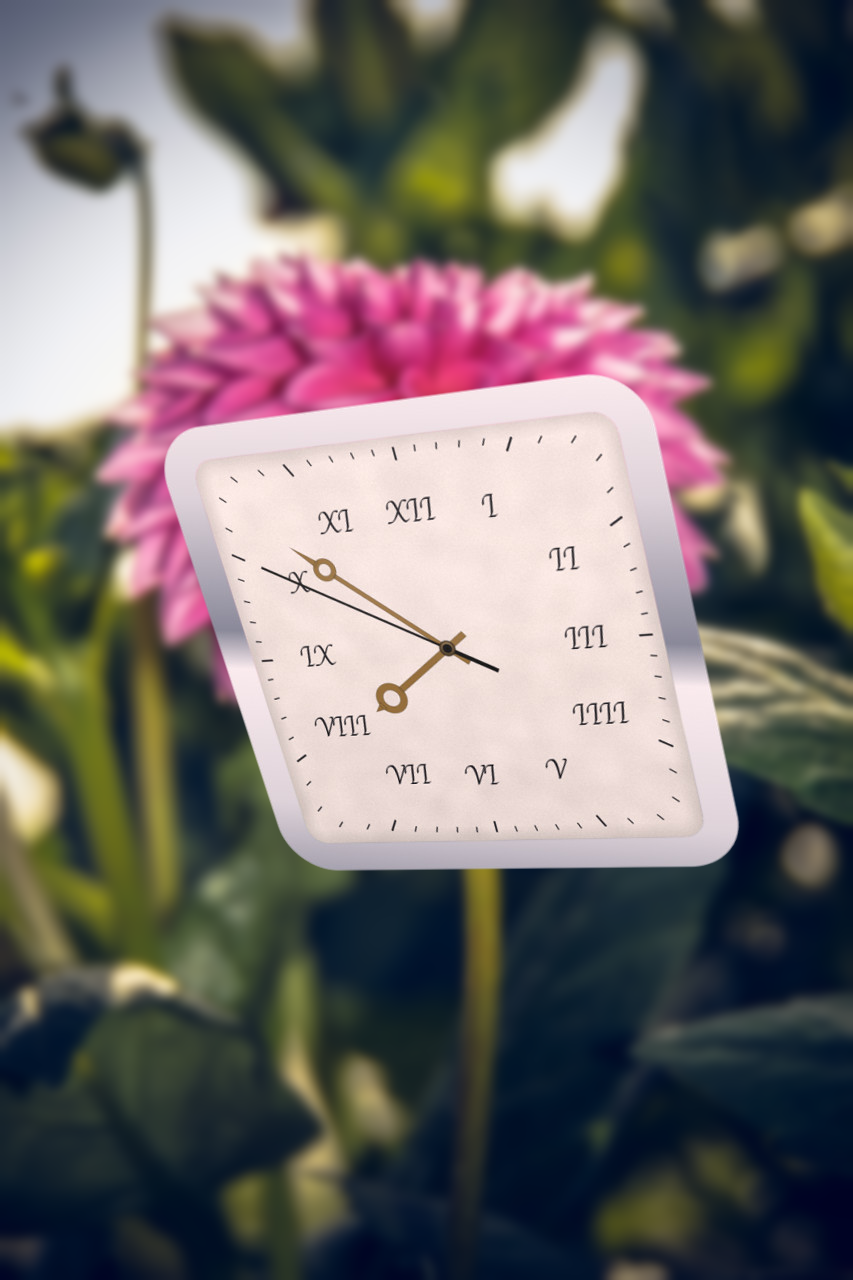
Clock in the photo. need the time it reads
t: 7:51:50
